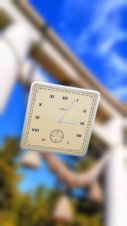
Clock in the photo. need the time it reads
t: 3:04
